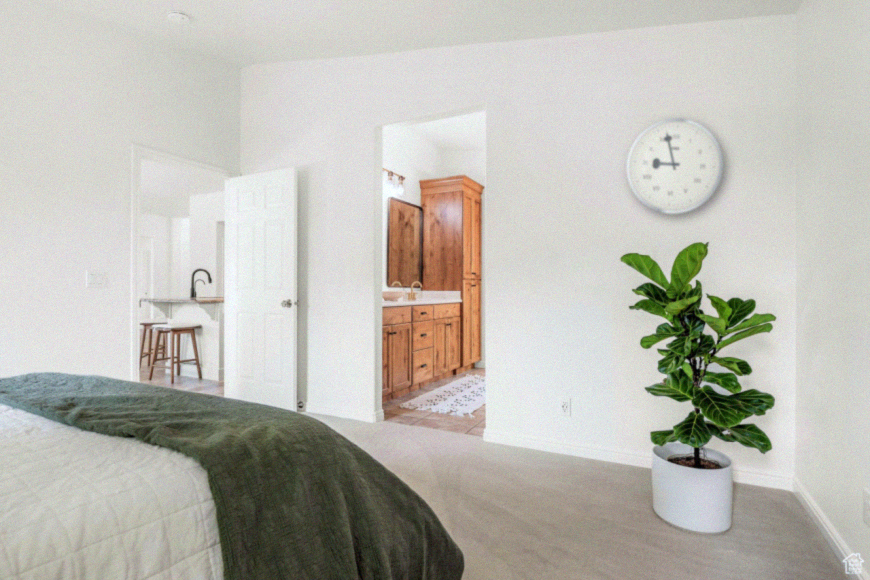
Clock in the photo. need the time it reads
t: 8:57
